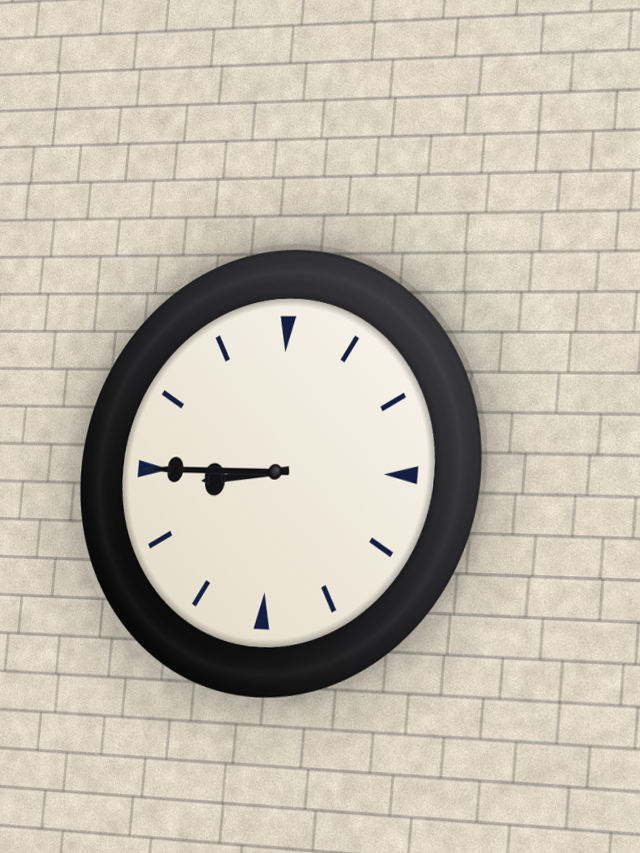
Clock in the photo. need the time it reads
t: 8:45
